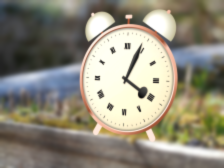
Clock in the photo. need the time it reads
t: 4:04
